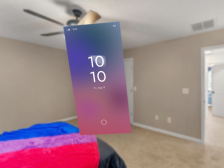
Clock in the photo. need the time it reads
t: 10:10
